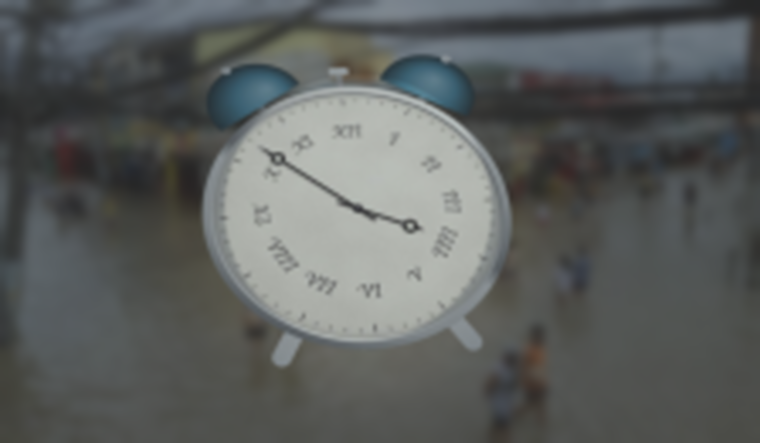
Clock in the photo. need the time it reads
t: 3:52
